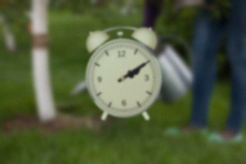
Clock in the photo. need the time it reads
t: 2:10
